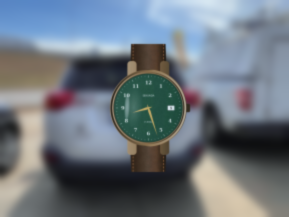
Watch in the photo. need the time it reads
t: 8:27
